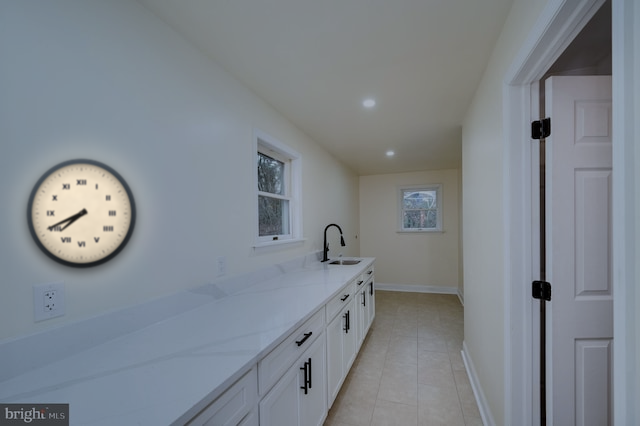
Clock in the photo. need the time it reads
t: 7:41
